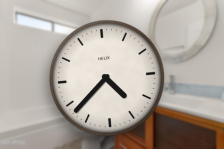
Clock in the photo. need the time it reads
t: 4:38
